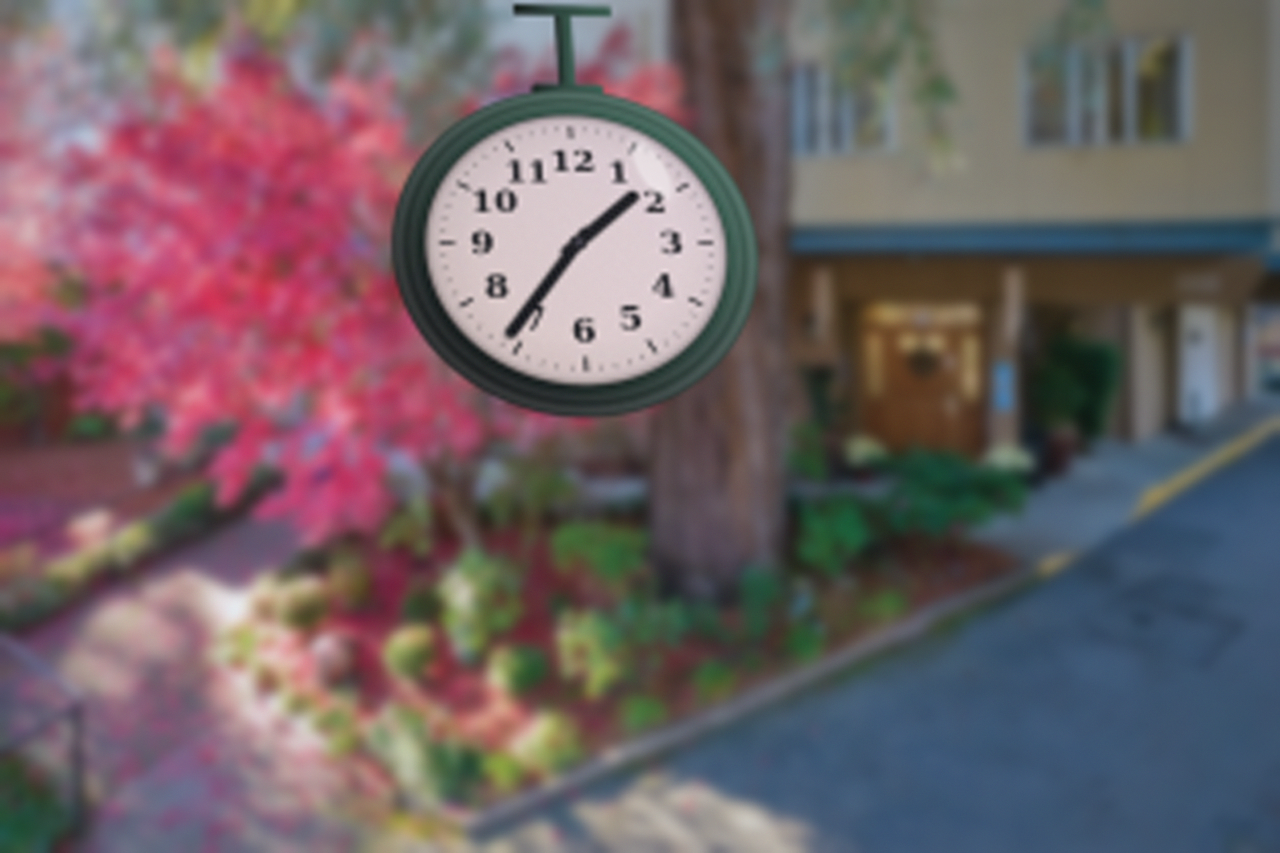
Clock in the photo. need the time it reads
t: 1:36
